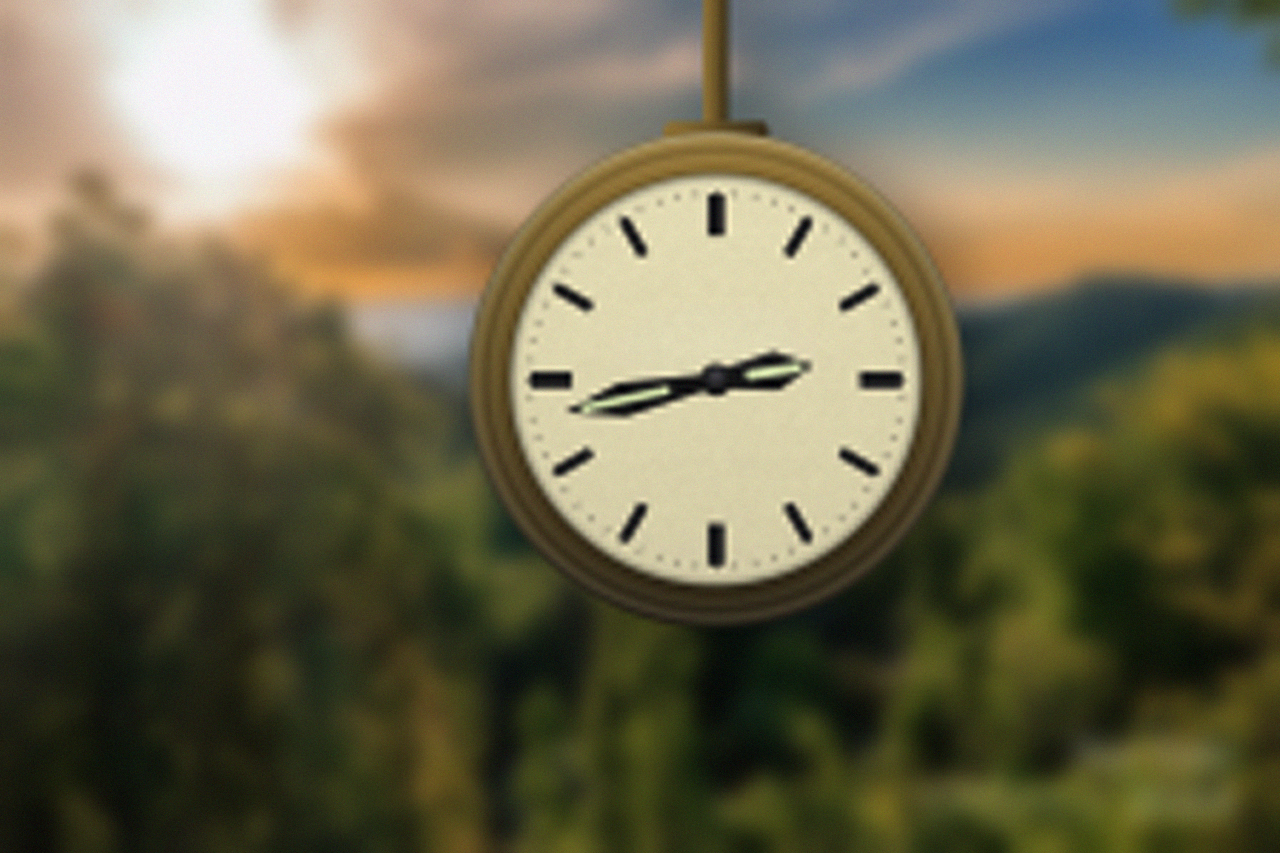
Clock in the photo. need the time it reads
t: 2:43
